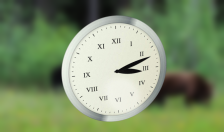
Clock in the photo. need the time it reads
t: 3:12
